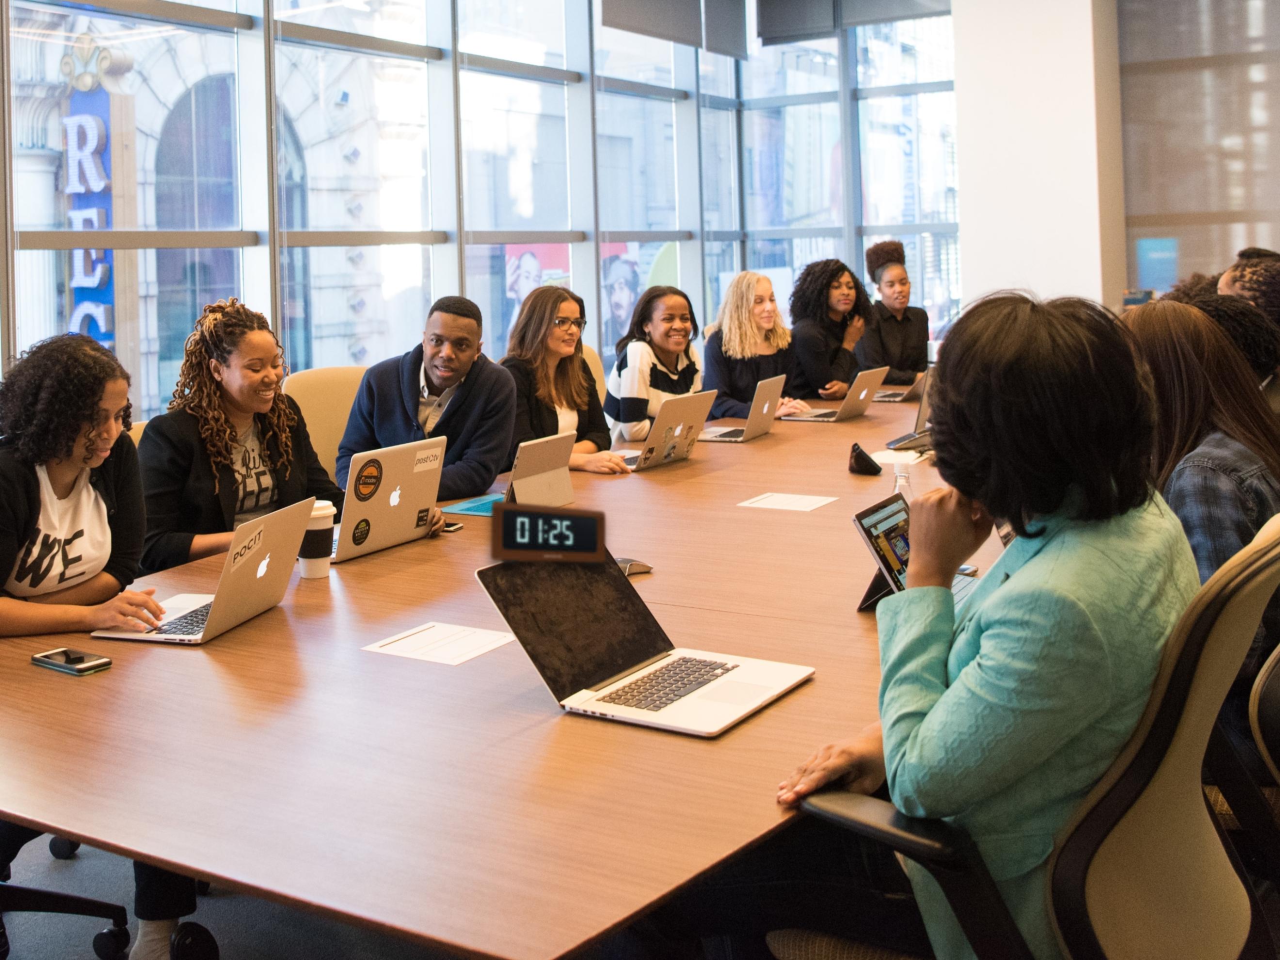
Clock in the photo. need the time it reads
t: 1:25
